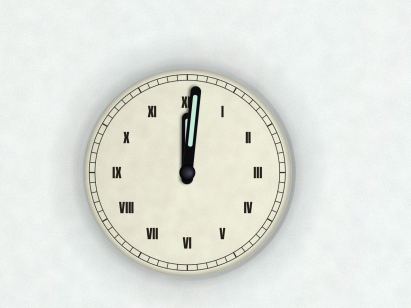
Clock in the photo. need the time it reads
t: 12:01
